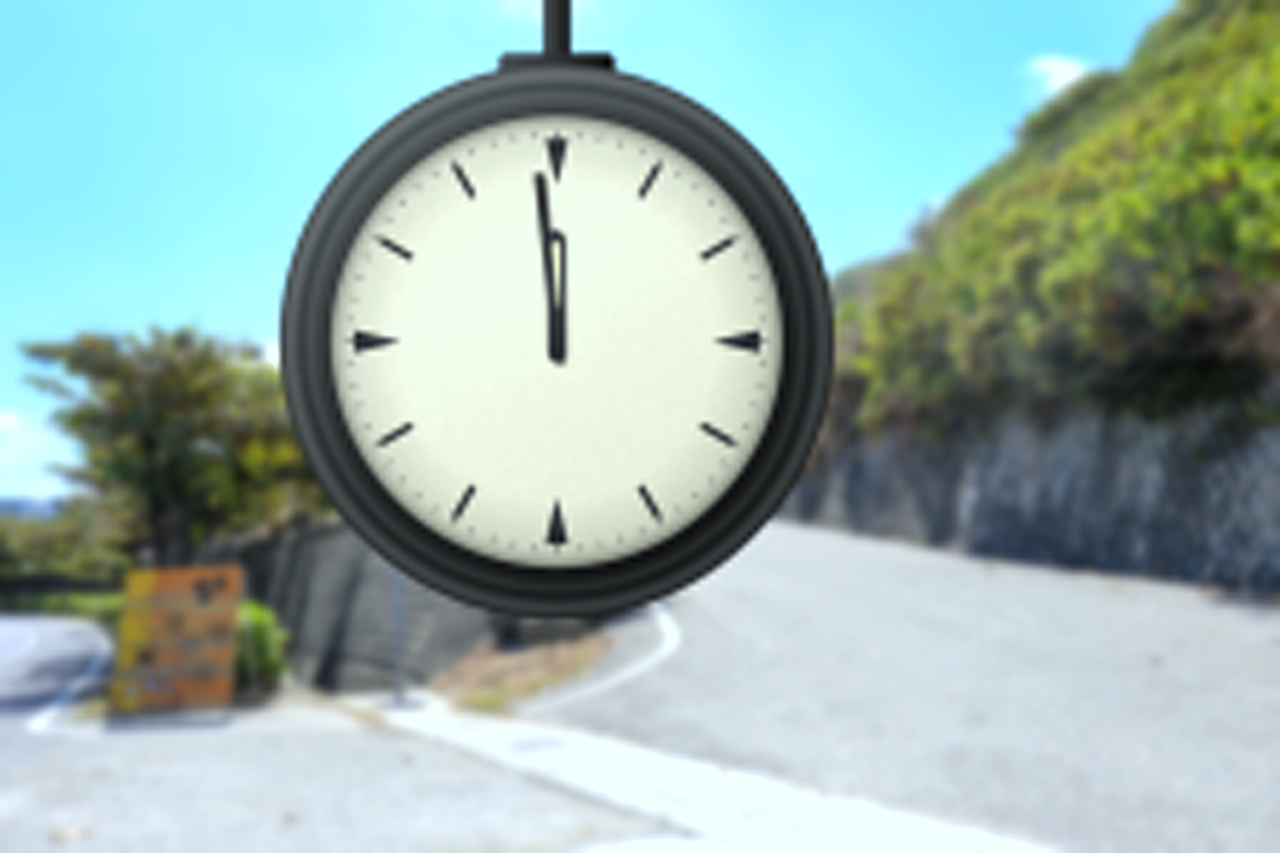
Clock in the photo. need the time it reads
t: 11:59
